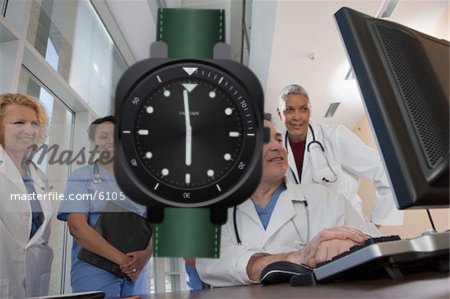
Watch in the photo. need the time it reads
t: 5:59
